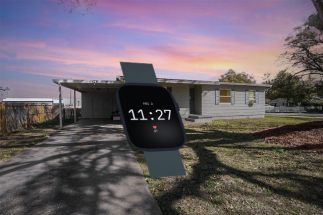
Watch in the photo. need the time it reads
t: 11:27
